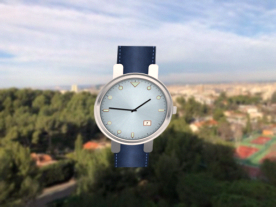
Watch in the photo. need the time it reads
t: 1:46
